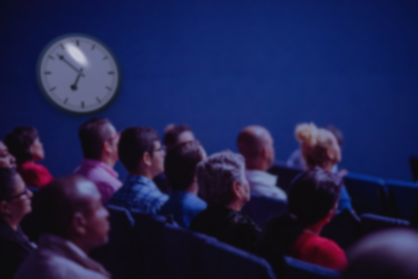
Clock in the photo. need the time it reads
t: 6:52
